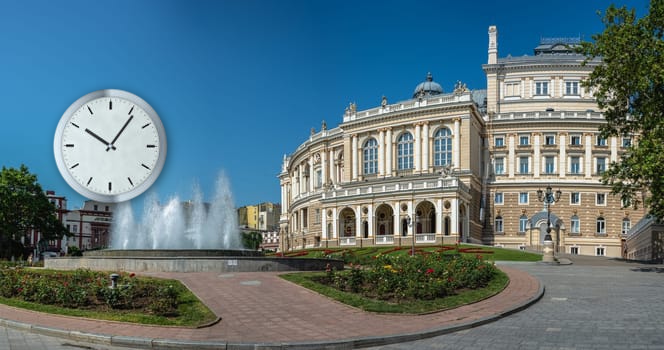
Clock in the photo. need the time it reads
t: 10:06
